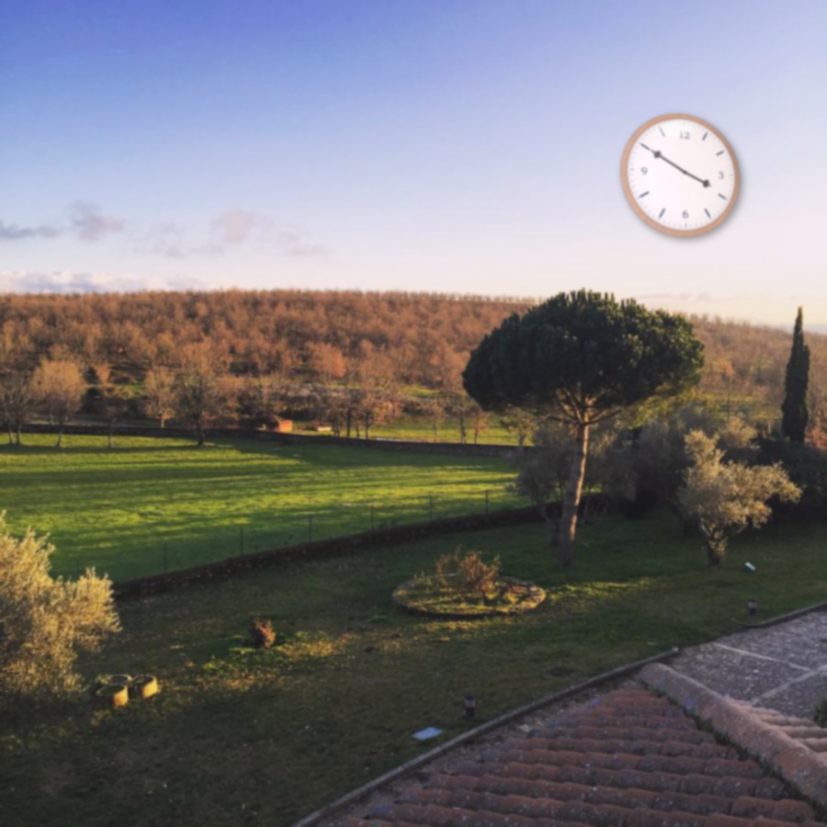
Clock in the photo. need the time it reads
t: 3:50
